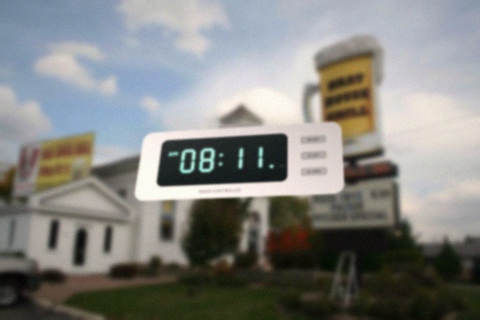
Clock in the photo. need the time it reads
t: 8:11
